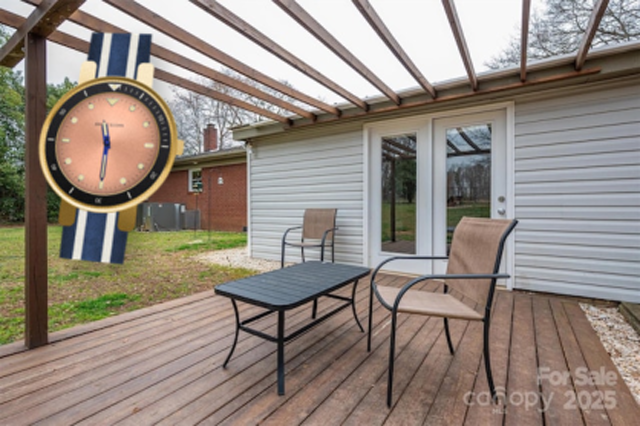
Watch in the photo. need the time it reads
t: 11:30
